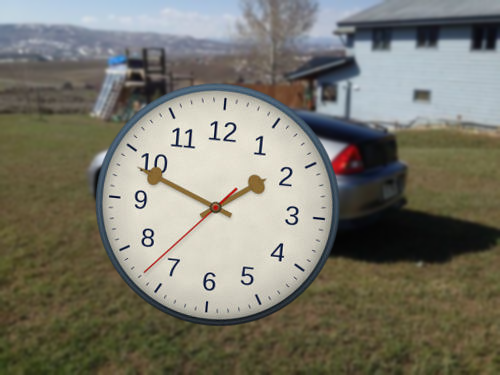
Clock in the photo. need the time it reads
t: 1:48:37
